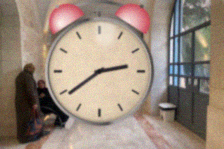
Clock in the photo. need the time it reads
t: 2:39
